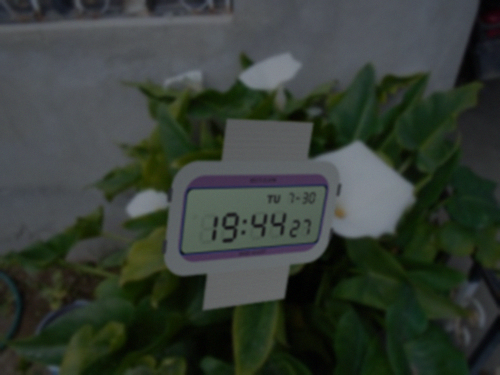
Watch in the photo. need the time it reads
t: 19:44:27
